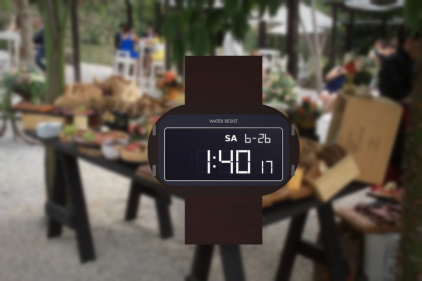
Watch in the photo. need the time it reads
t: 1:40:17
